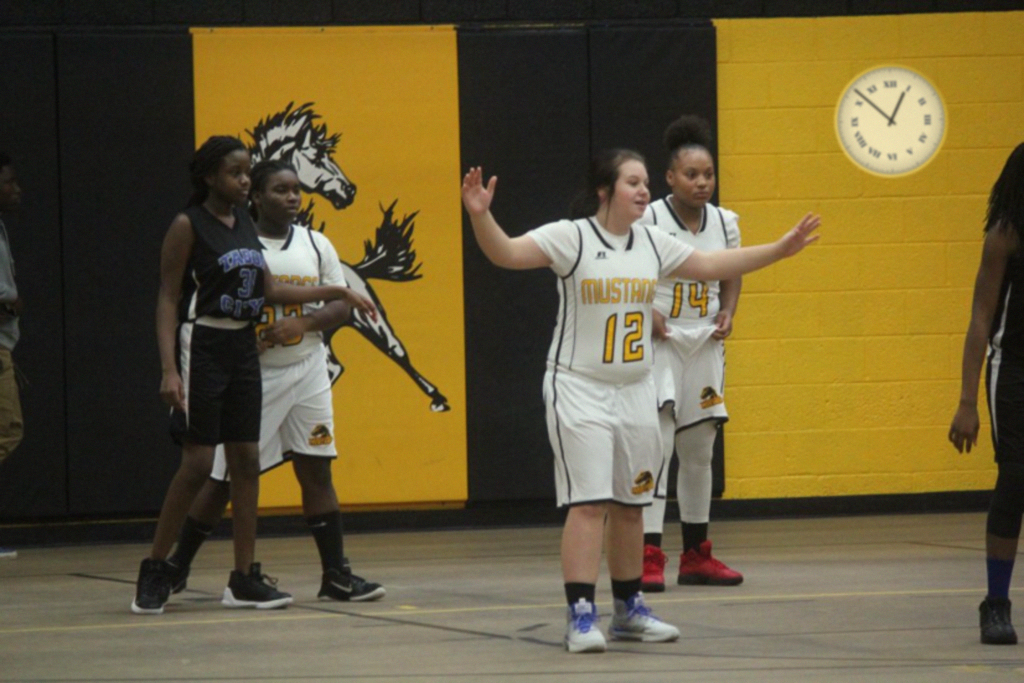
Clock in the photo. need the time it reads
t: 12:52
